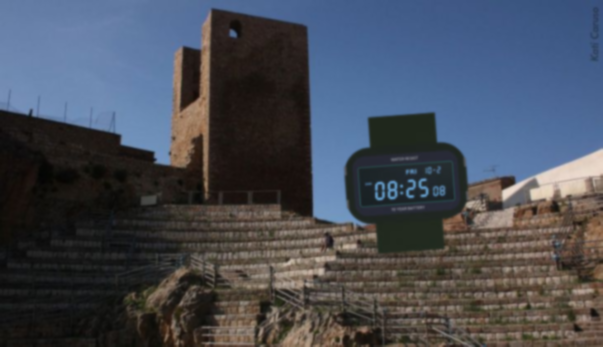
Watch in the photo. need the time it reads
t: 8:25
